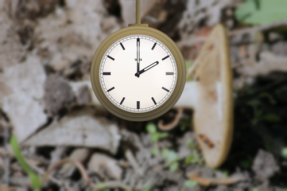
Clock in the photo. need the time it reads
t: 2:00
